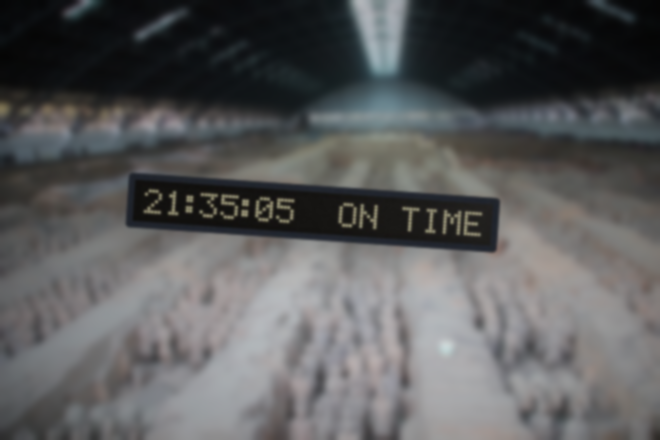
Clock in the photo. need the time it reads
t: 21:35:05
